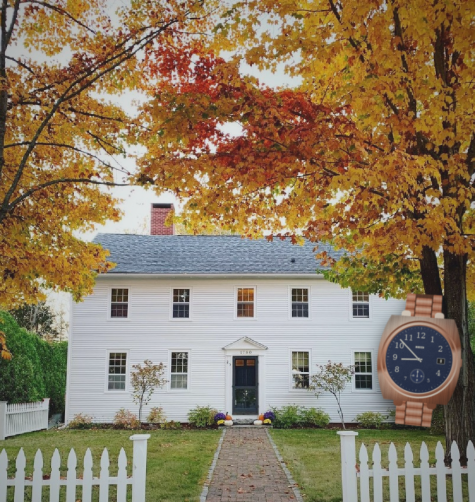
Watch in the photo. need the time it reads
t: 8:52
